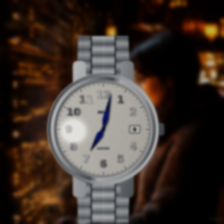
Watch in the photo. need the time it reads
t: 7:02
